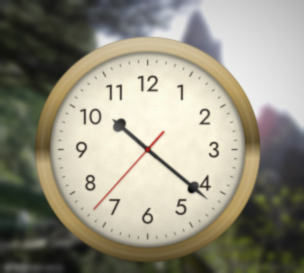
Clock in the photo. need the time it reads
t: 10:21:37
